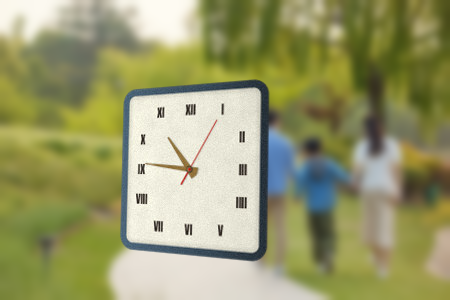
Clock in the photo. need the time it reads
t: 10:46:05
